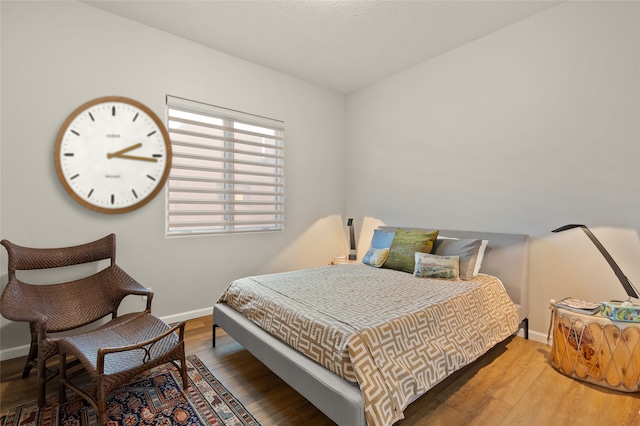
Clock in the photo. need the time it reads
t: 2:16
